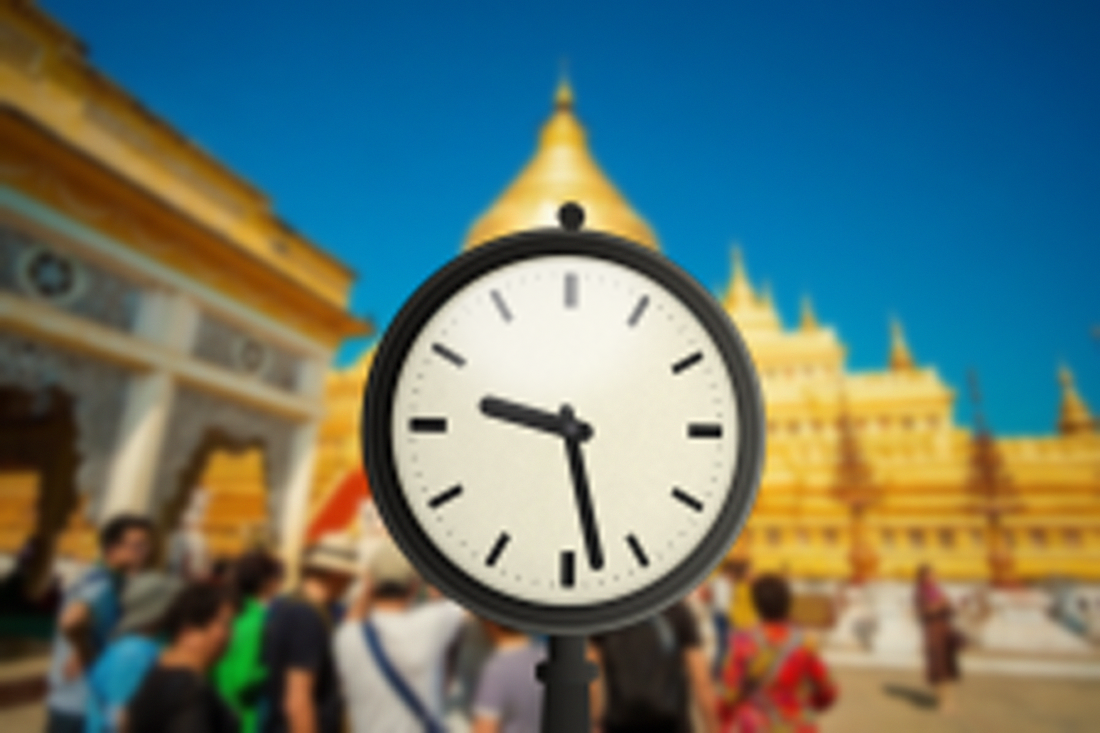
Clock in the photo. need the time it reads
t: 9:28
